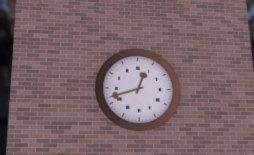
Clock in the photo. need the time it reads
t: 12:42
